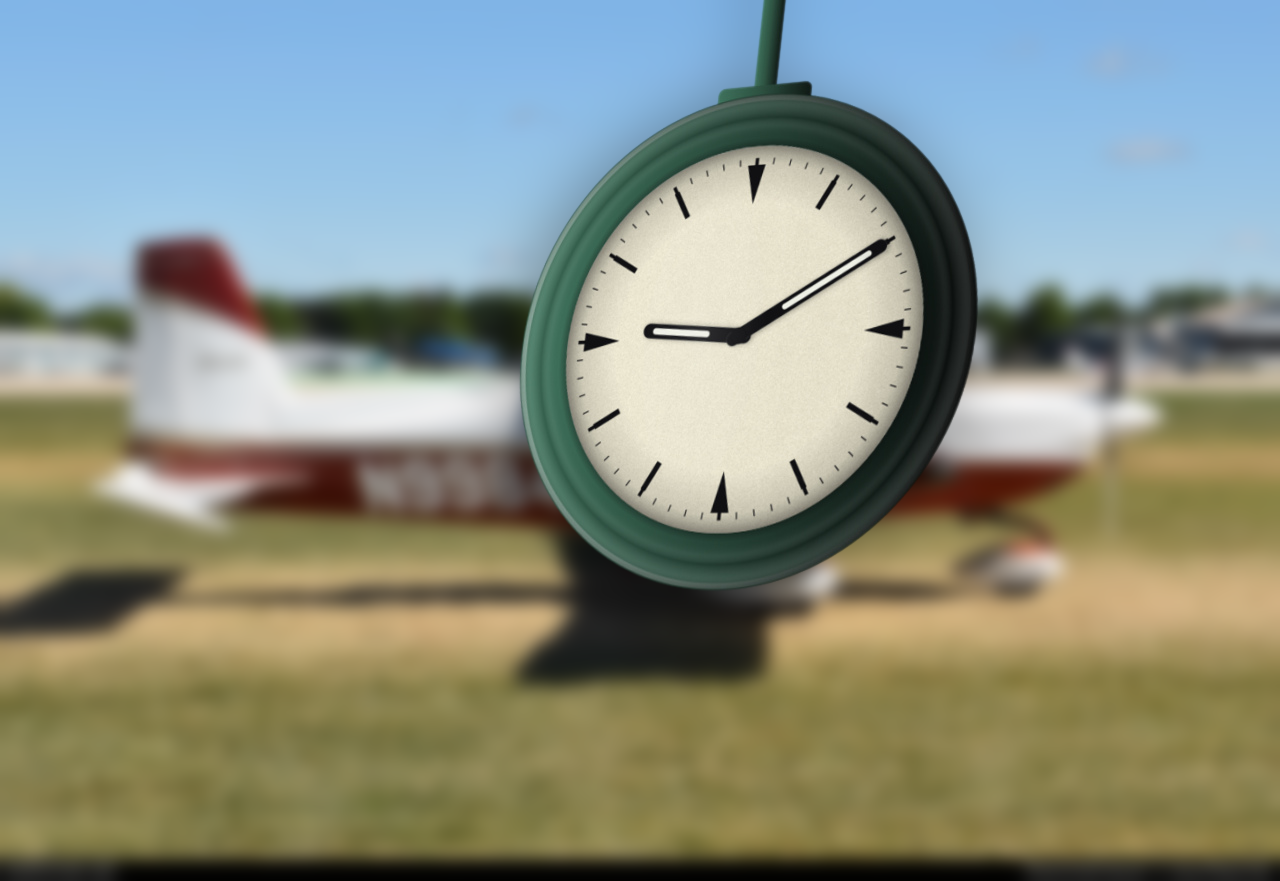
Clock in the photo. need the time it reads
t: 9:10
